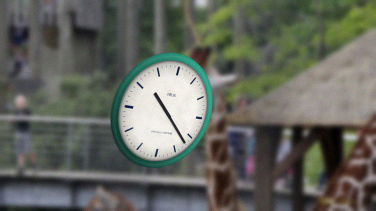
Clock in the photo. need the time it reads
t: 10:22
